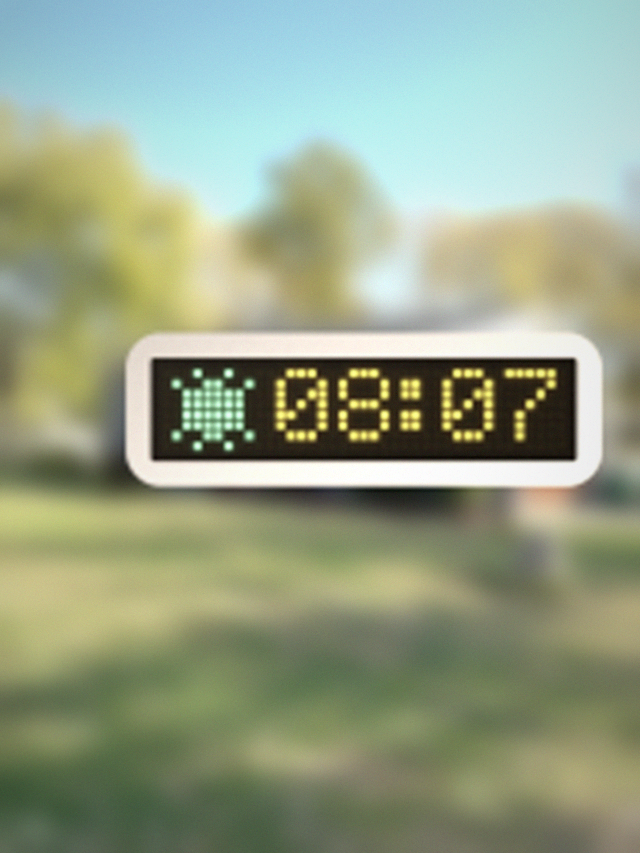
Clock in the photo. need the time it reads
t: 8:07
